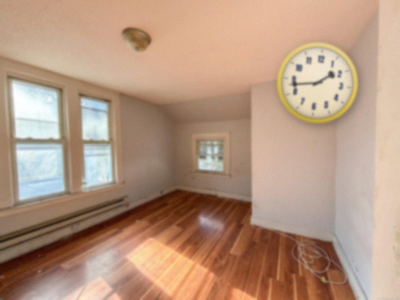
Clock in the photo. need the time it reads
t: 1:43
